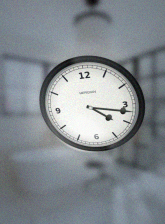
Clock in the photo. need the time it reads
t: 4:17
